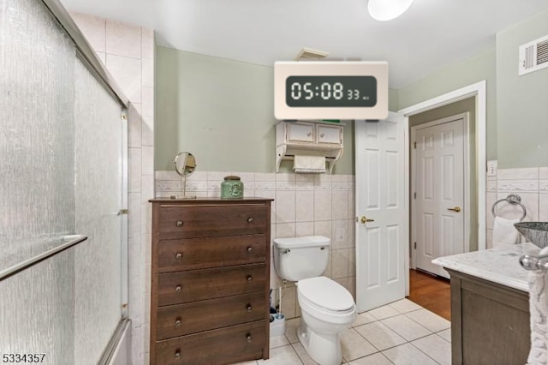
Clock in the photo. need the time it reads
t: 5:08:33
